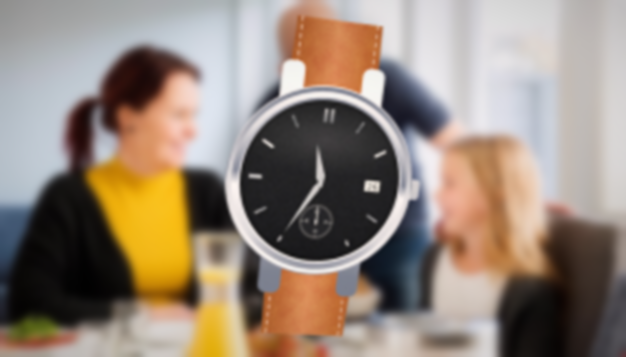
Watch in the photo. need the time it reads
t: 11:35
